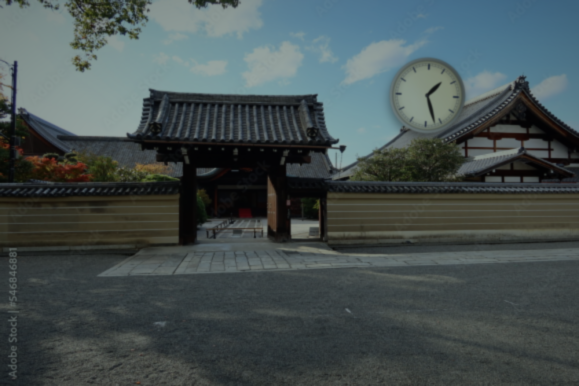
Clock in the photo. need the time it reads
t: 1:27
